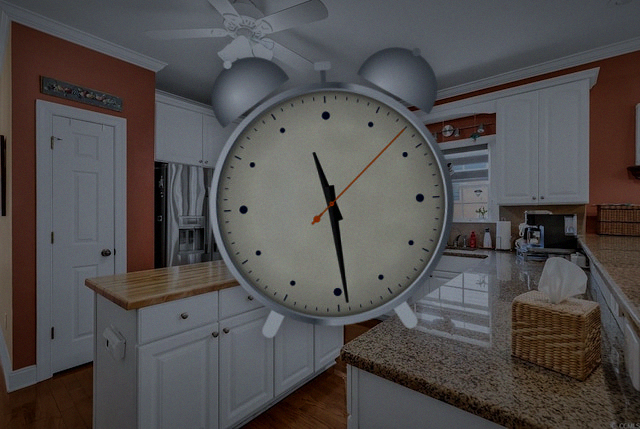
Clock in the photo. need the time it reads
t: 11:29:08
